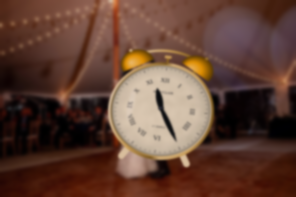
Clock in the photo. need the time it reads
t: 11:25
